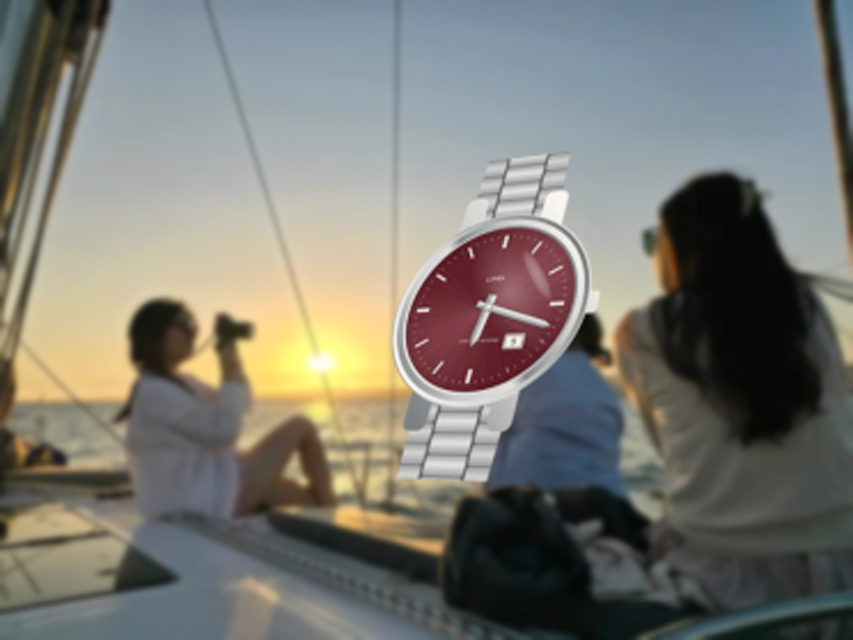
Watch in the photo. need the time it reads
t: 6:18
